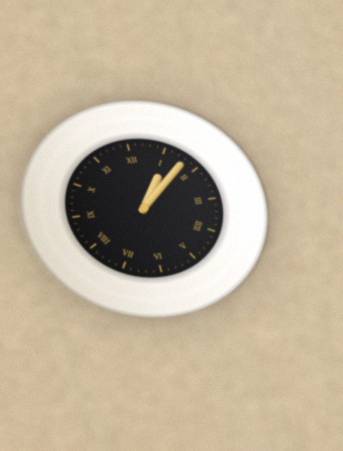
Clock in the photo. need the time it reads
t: 1:08
